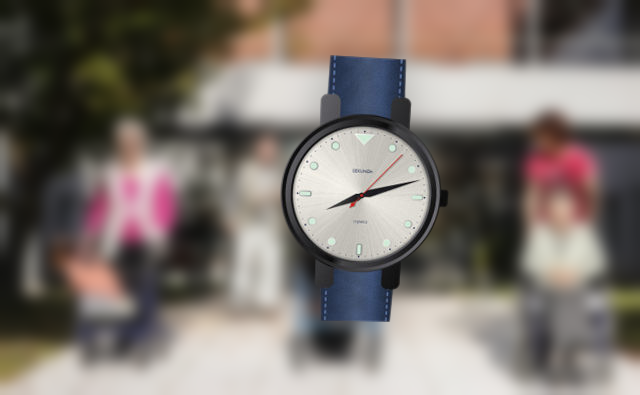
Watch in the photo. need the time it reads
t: 8:12:07
